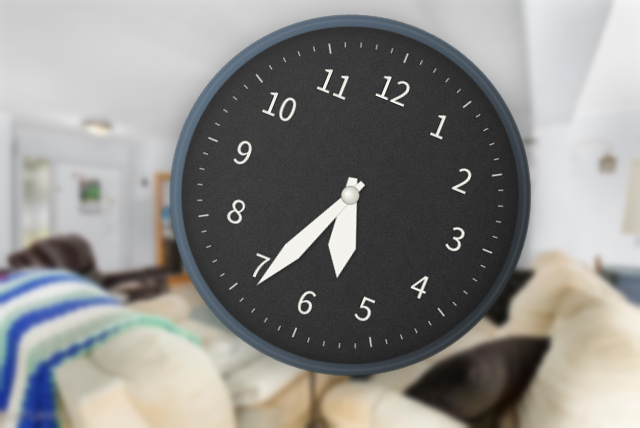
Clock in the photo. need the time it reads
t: 5:34
